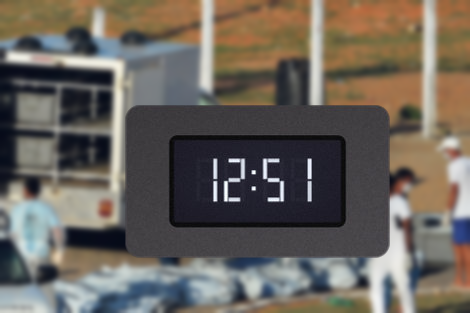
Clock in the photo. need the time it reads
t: 12:51
